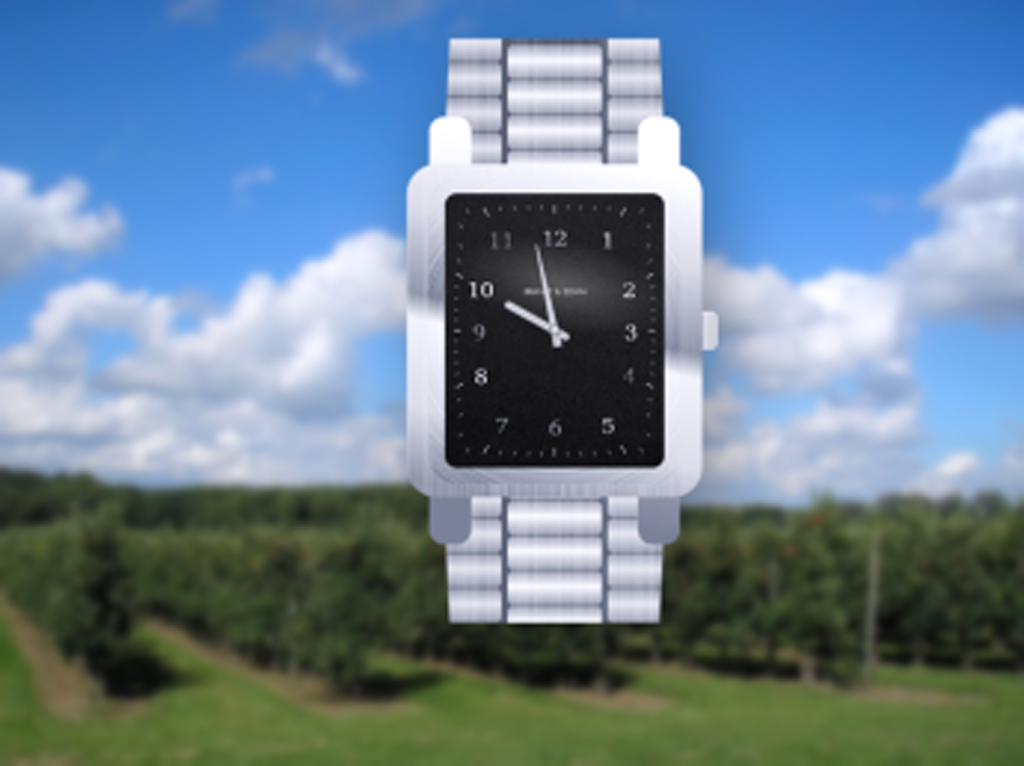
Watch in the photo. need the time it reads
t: 9:58
